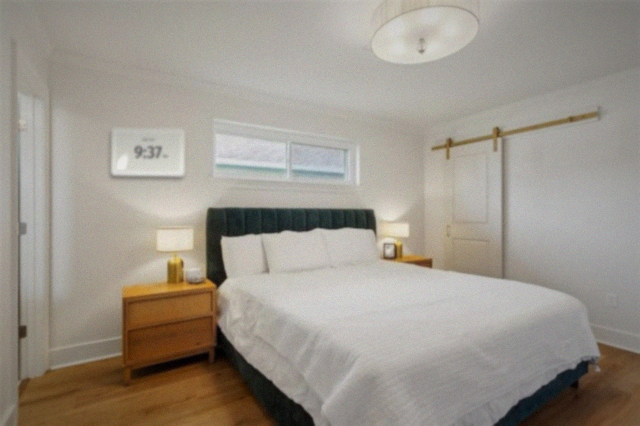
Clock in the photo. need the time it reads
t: 9:37
